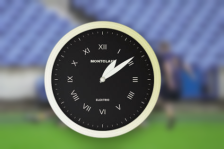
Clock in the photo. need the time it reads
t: 1:09
